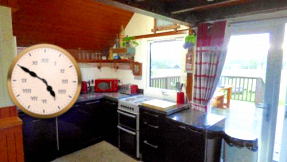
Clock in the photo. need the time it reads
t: 4:50
